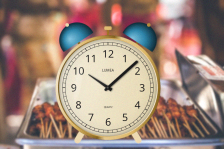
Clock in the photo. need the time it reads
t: 10:08
